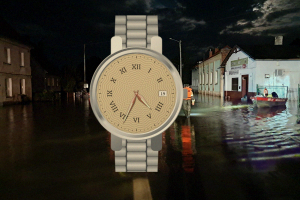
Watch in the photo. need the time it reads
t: 4:34
